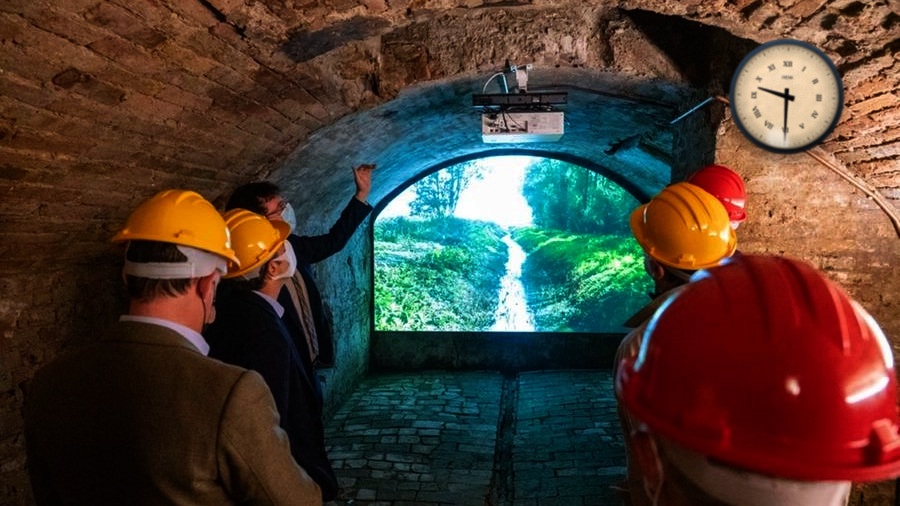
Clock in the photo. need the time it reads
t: 9:30
